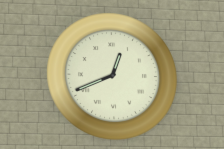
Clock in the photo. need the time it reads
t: 12:41
